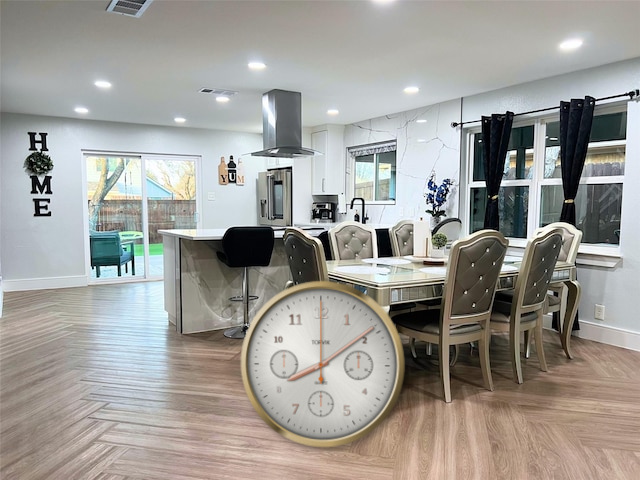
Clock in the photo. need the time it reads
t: 8:09
